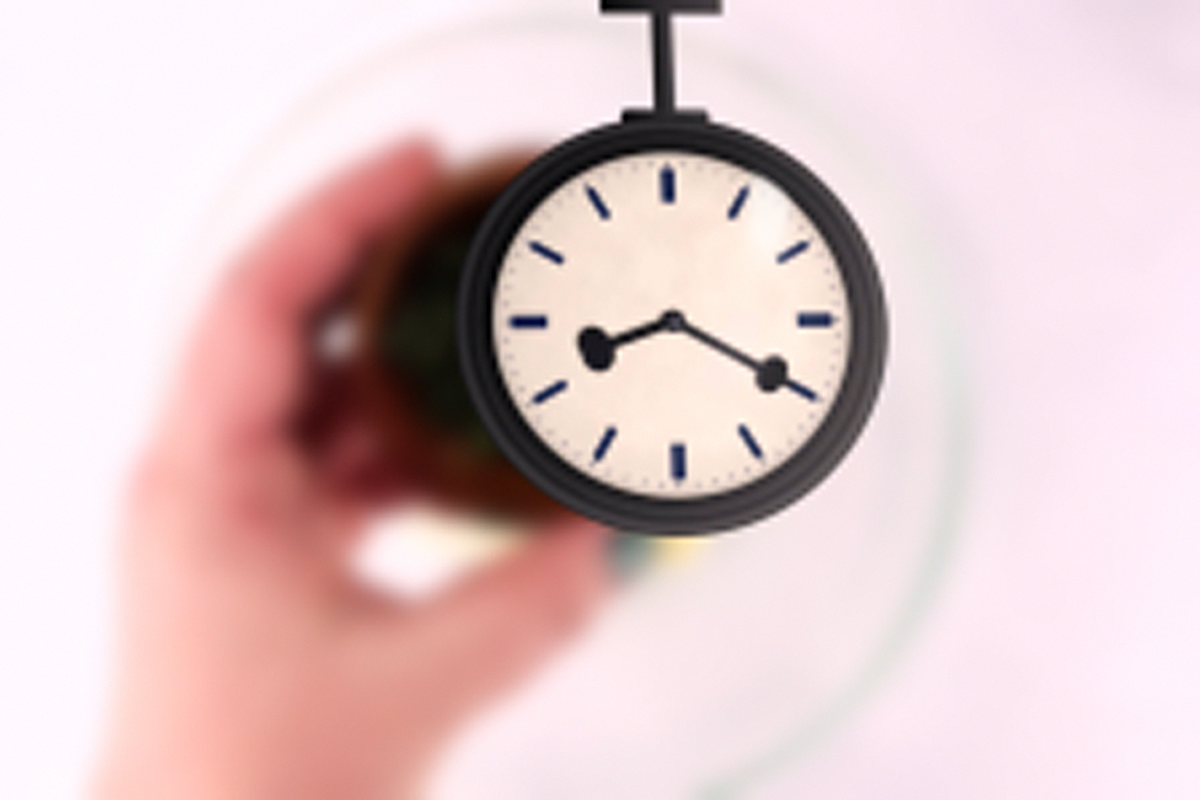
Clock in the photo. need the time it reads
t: 8:20
